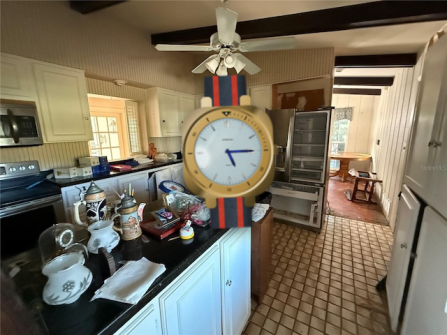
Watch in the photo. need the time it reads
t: 5:15
